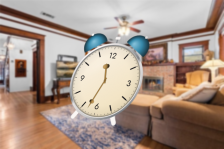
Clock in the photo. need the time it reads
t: 11:33
